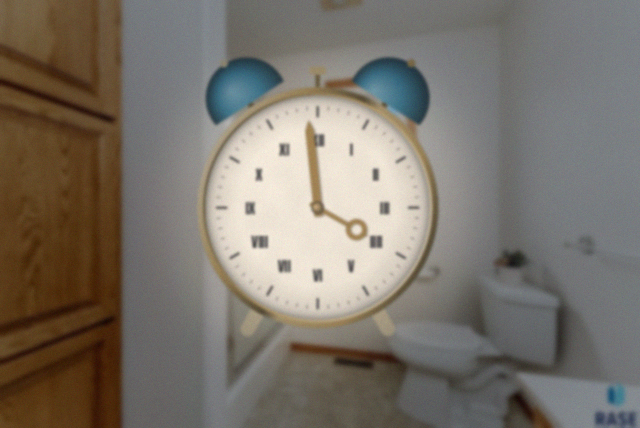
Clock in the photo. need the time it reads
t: 3:59
